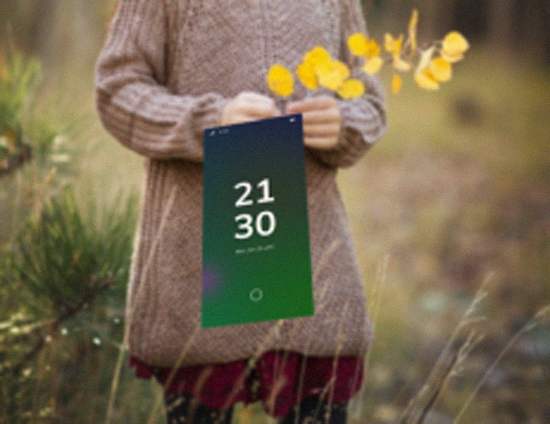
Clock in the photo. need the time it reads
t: 21:30
